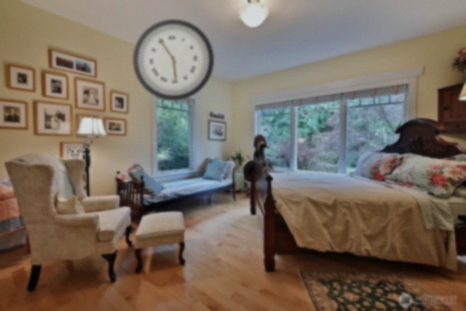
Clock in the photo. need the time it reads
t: 5:55
